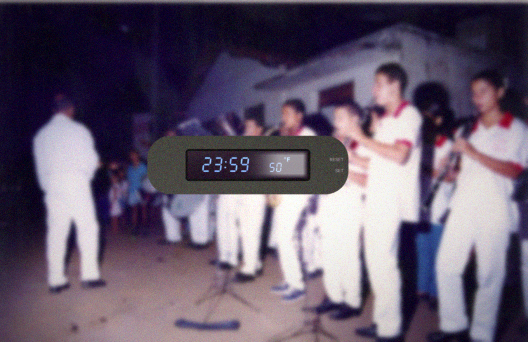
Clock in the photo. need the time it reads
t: 23:59
